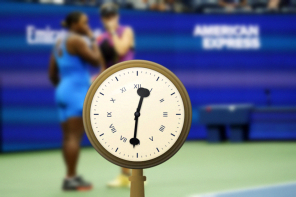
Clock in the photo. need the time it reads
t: 12:31
